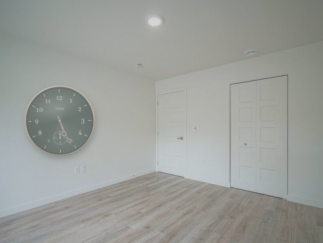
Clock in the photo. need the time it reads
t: 5:26
